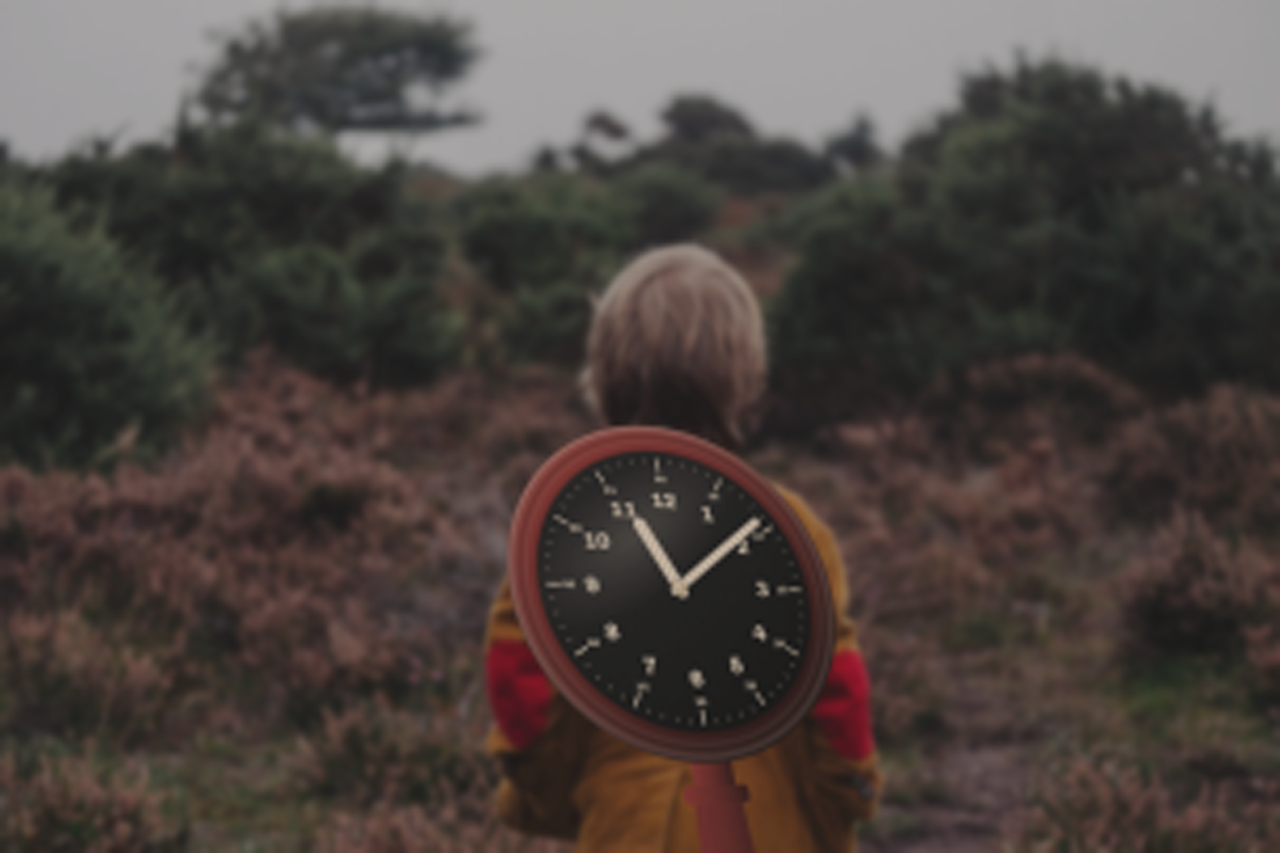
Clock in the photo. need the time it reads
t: 11:09
